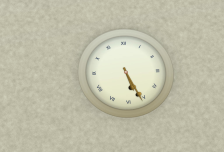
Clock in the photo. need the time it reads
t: 5:26
